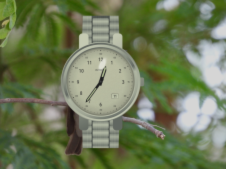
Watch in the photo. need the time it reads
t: 12:36
